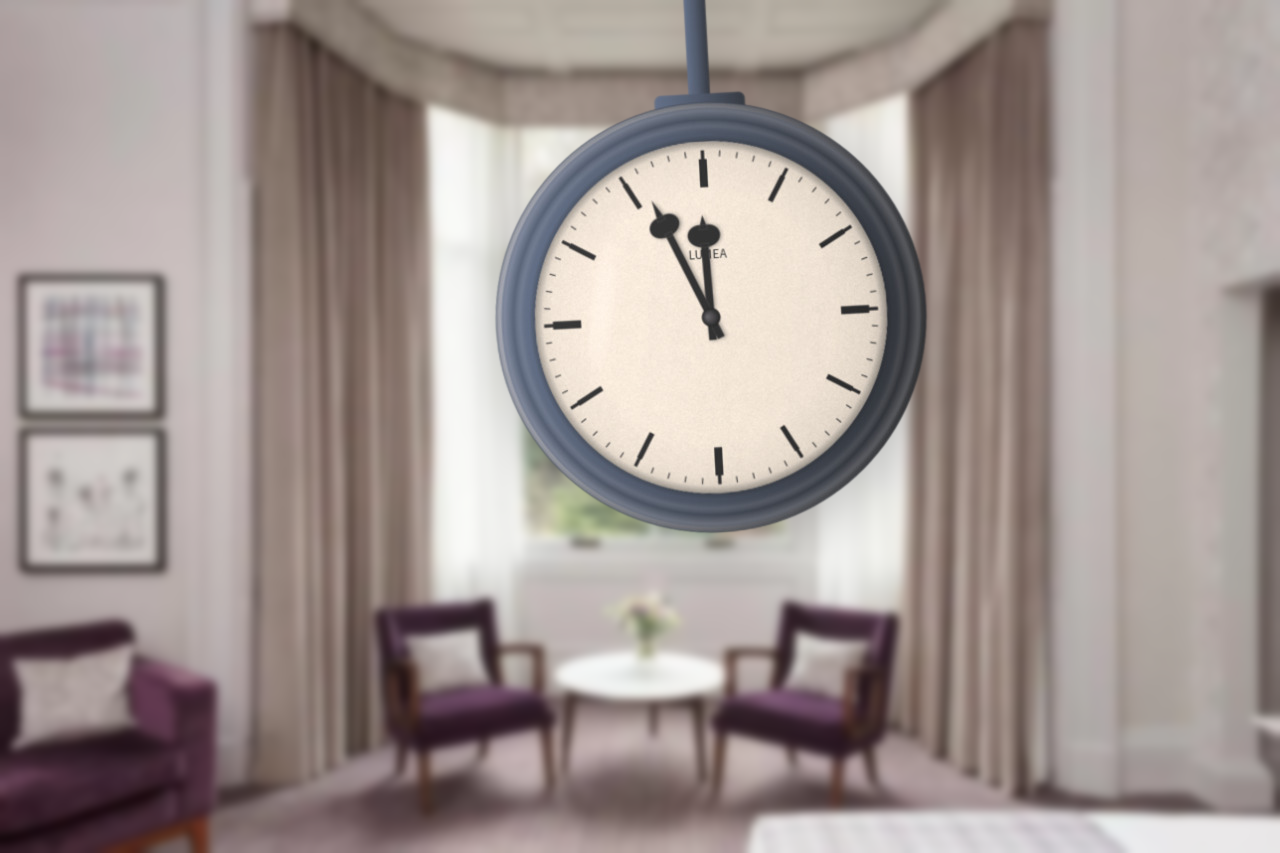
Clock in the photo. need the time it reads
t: 11:56
